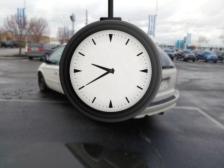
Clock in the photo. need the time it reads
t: 9:40
